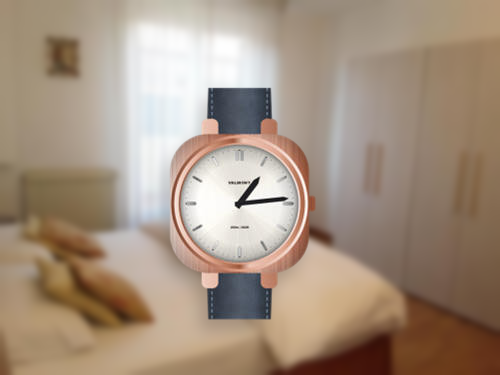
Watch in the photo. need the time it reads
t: 1:14
